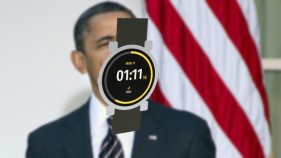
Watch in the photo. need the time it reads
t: 1:11
